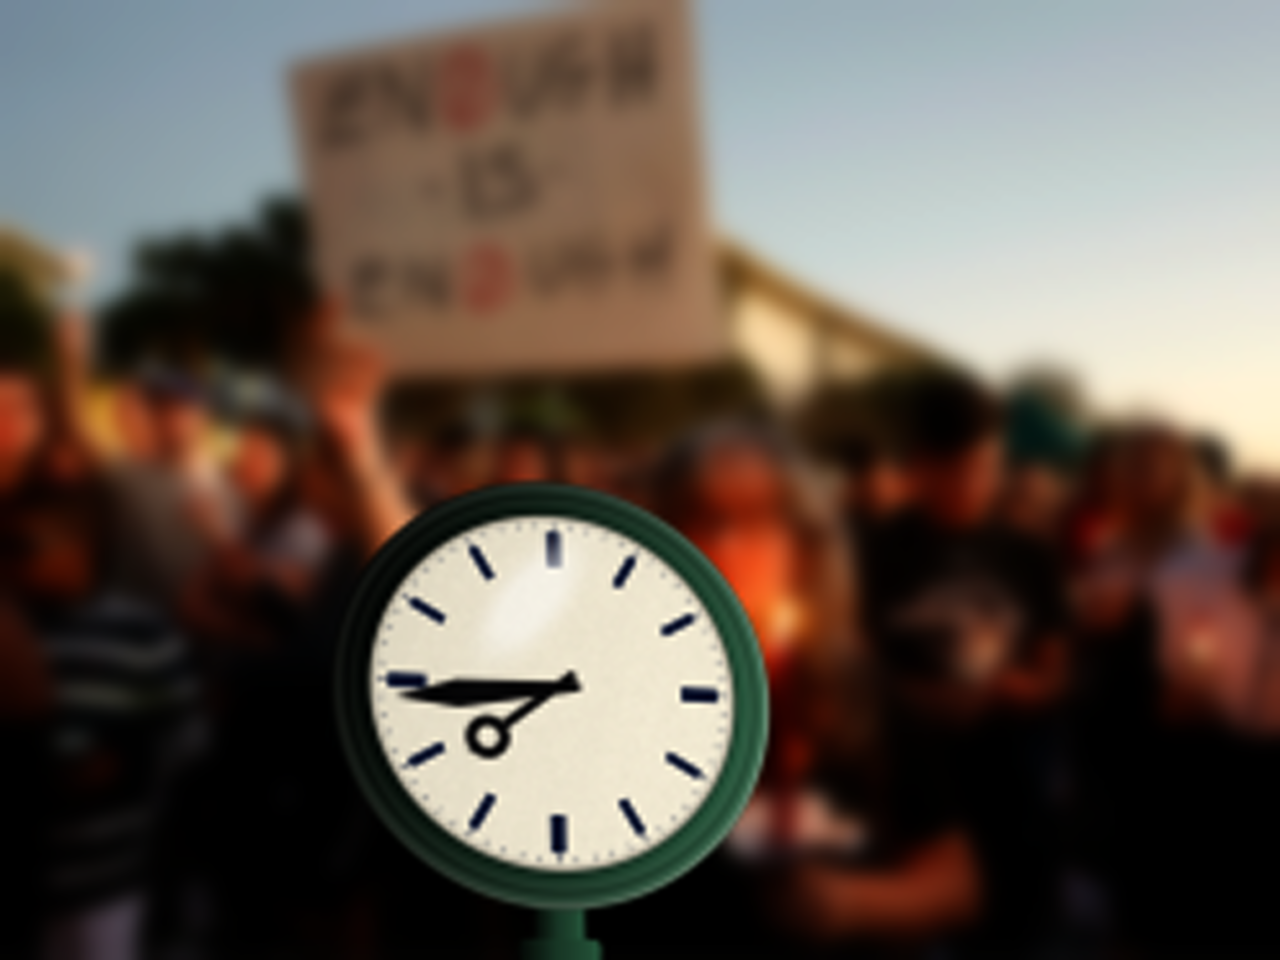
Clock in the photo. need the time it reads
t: 7:44
